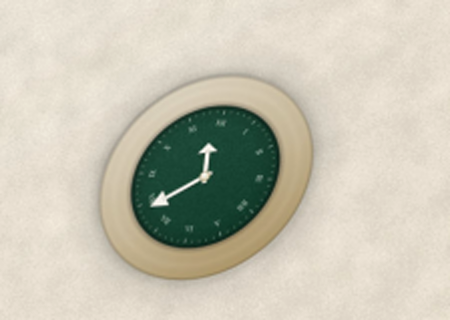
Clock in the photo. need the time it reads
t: 11:39
